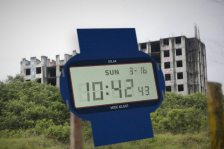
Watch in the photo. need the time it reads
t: 10:42:43
